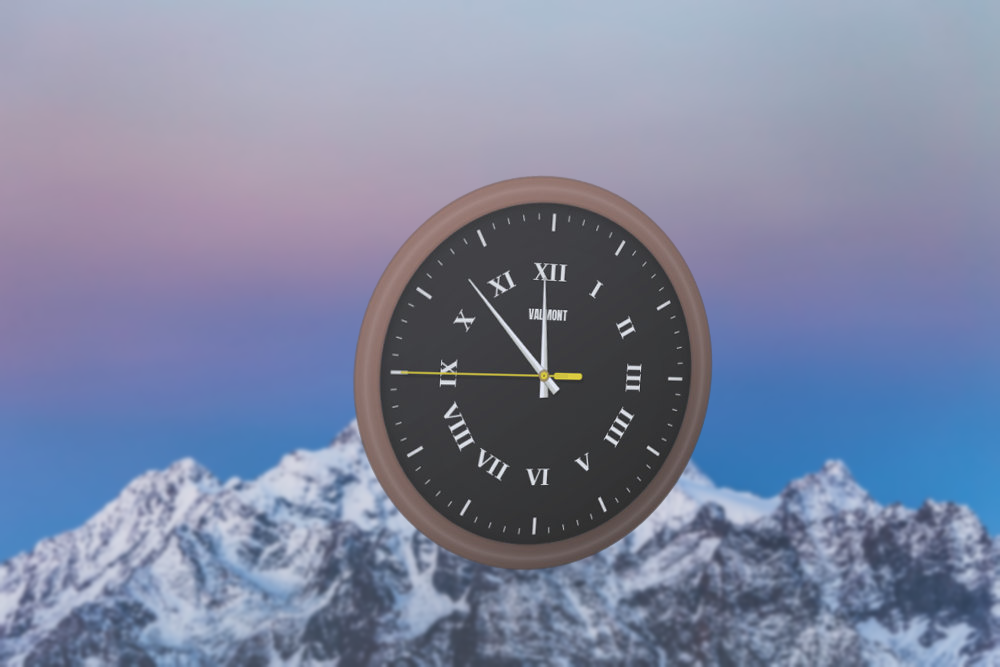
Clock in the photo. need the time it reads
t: 11:52:45
